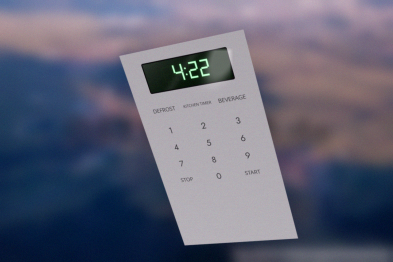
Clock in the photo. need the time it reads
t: 4:22
